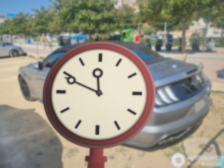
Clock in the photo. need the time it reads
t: 11:49
